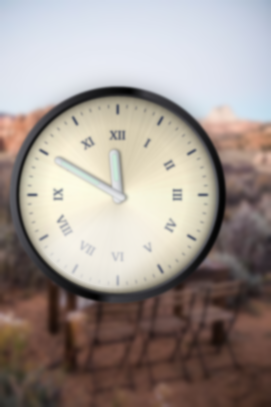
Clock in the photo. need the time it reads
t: 11:50
